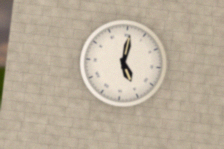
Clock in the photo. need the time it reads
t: 5:01
